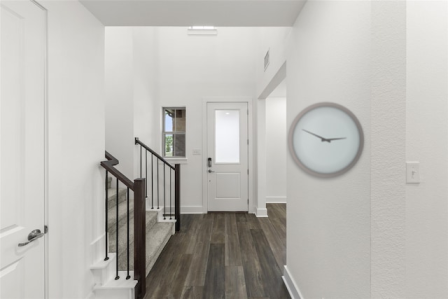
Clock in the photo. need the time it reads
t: 2:49
